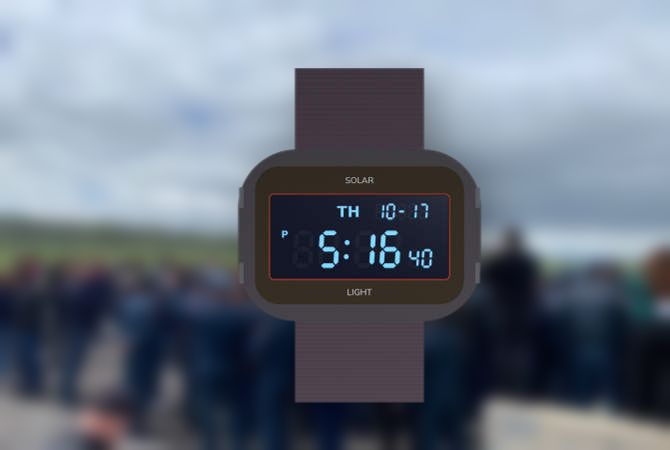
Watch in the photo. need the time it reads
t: 5:16:40
